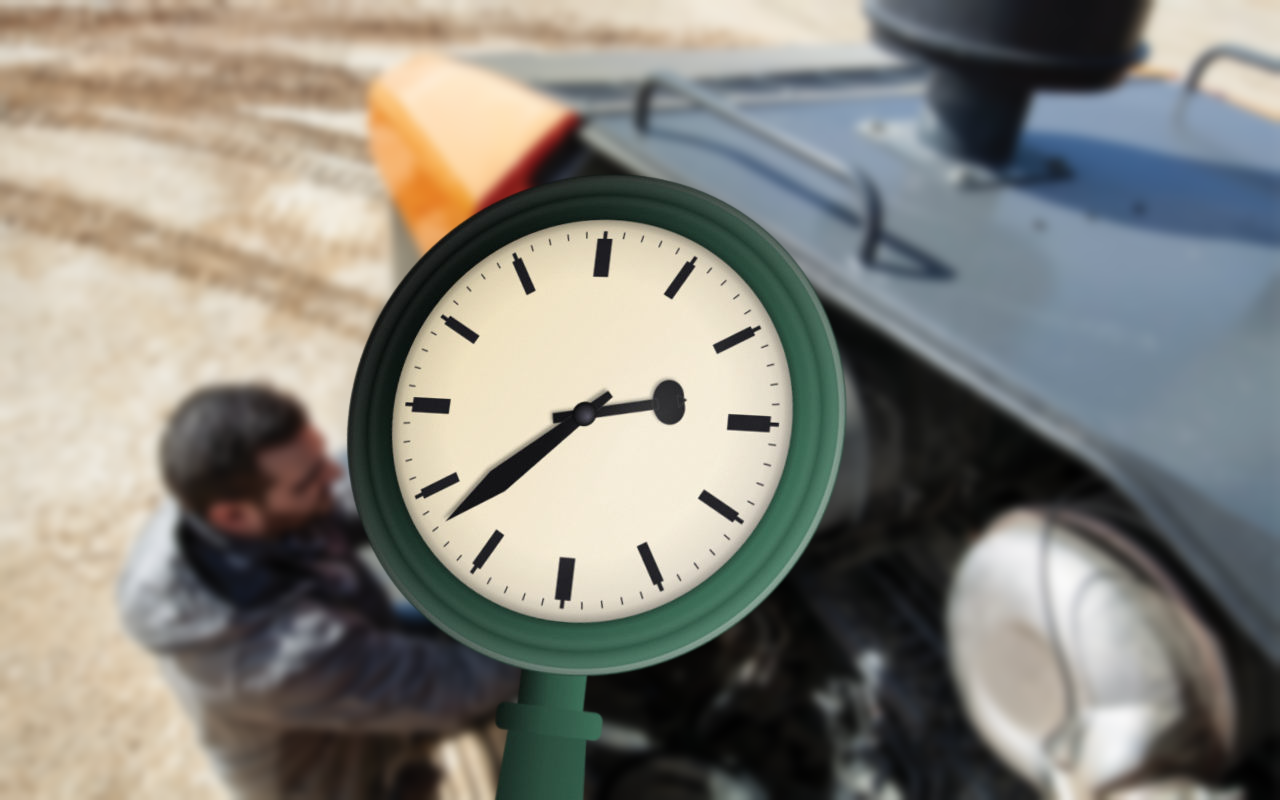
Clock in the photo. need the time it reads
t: 2:38
